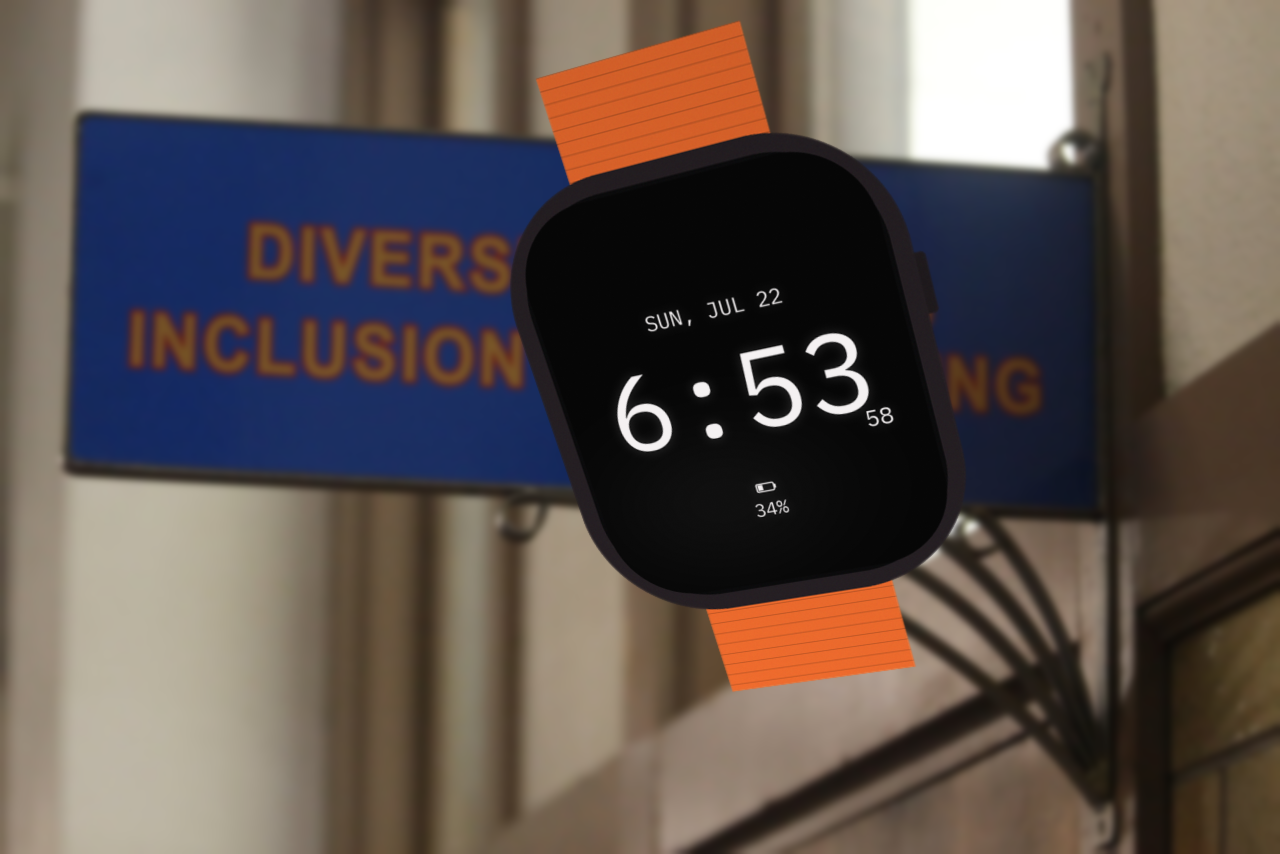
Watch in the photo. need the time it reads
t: 6:53:58
